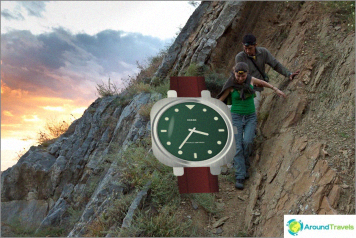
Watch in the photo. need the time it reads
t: 3:36
